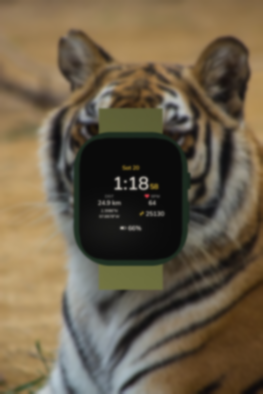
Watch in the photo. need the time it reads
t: 1:18
